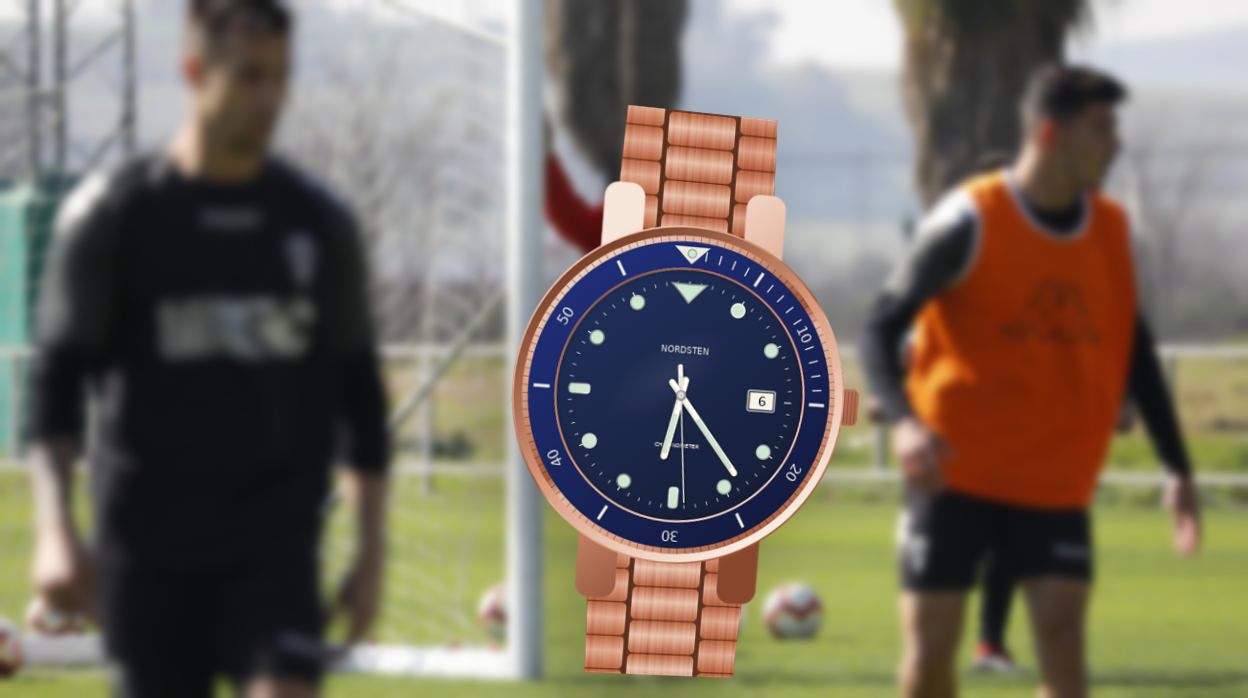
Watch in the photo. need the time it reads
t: 6:23:29
